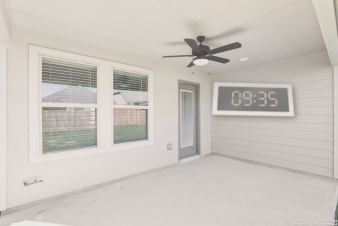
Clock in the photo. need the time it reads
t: 9:35
